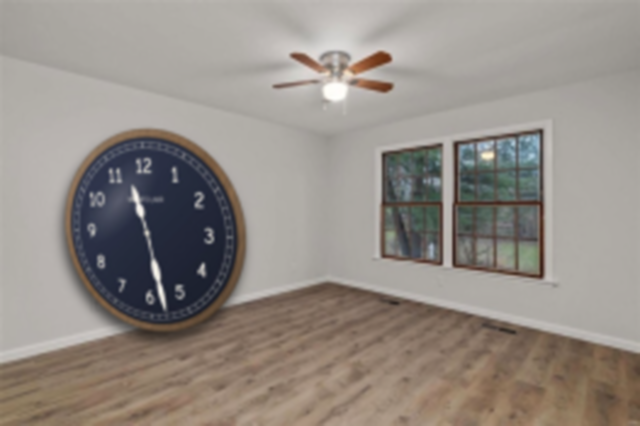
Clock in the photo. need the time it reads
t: 11:28
